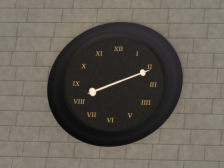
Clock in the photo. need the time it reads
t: 8:11
